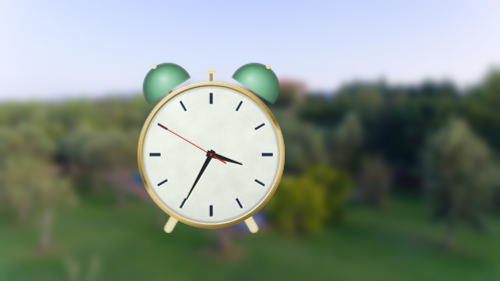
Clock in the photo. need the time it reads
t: 3:34:50
